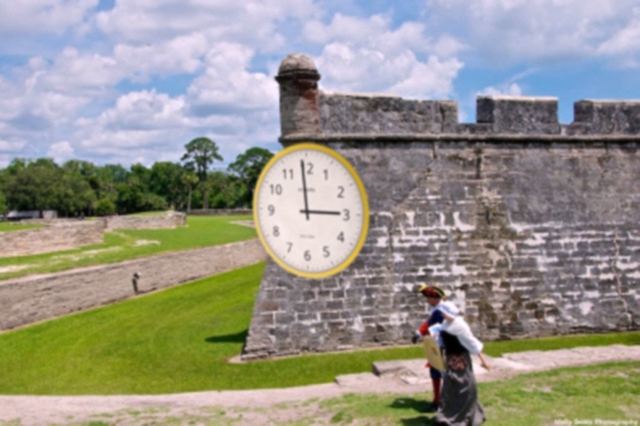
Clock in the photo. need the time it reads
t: 2:59
